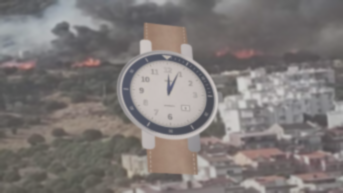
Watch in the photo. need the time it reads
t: 12:04
